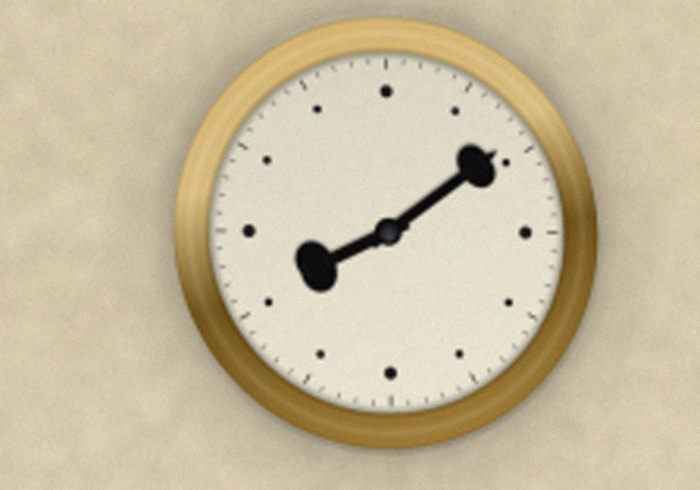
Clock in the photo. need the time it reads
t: 8:09
